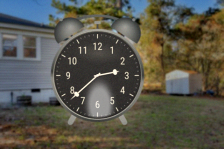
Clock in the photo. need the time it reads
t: 2:38
